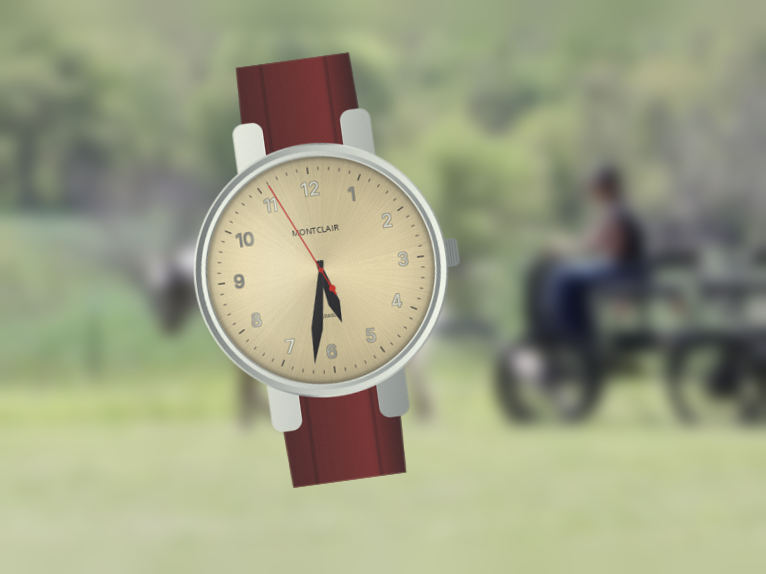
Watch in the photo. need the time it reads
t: 5:31:56
